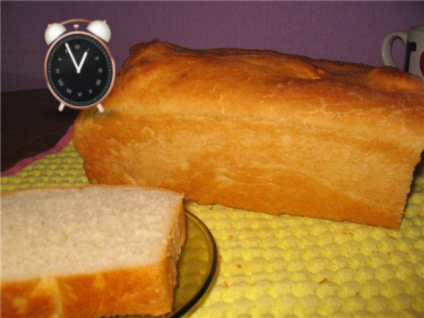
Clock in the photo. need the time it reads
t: 12:56
